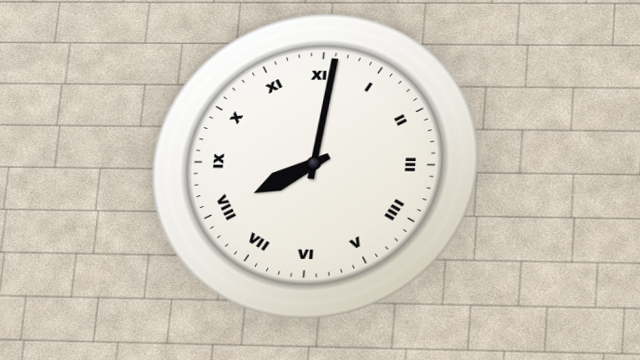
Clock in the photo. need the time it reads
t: 8:01
